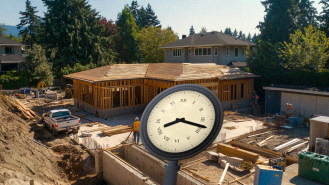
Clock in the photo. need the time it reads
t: 8:18
